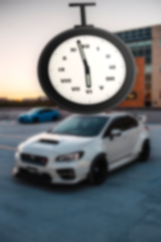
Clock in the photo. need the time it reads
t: 5:58
